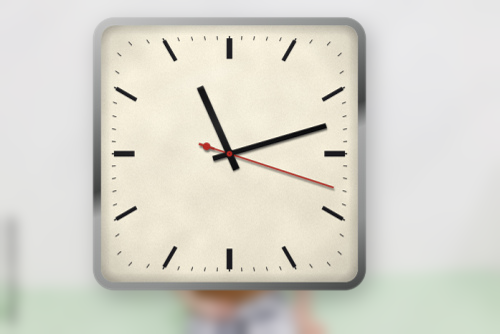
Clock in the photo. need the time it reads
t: 11:12:18
